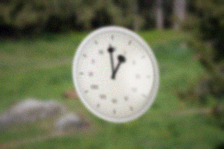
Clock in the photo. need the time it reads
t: 12:59
